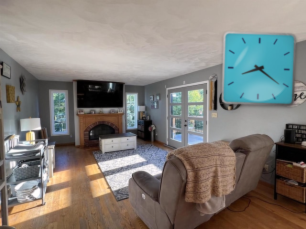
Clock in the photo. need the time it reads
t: 8:21
